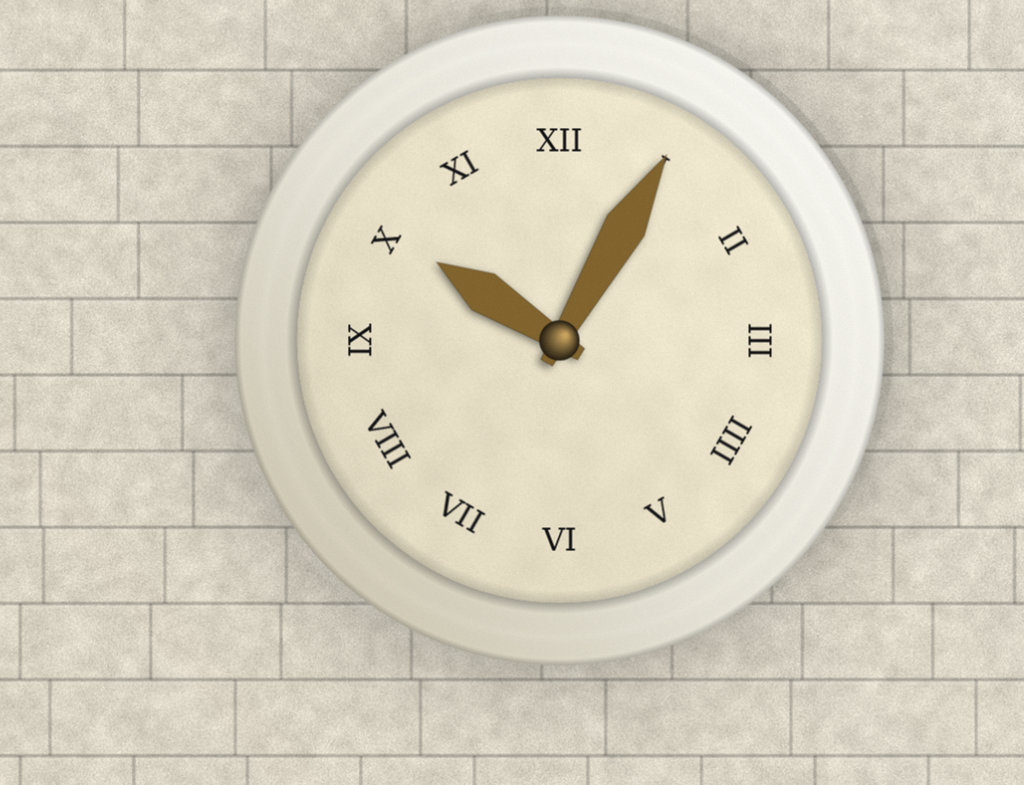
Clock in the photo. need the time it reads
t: 10:05
